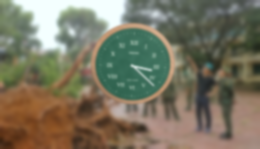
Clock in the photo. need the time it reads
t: 3:22
